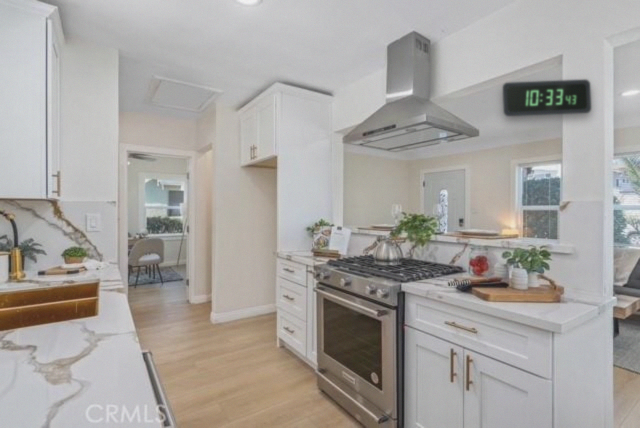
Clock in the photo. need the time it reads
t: 10:33
